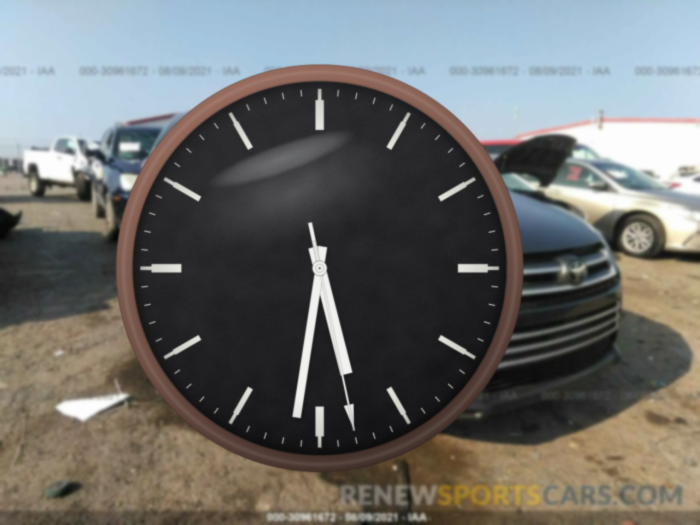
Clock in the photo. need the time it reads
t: 5:31:28
